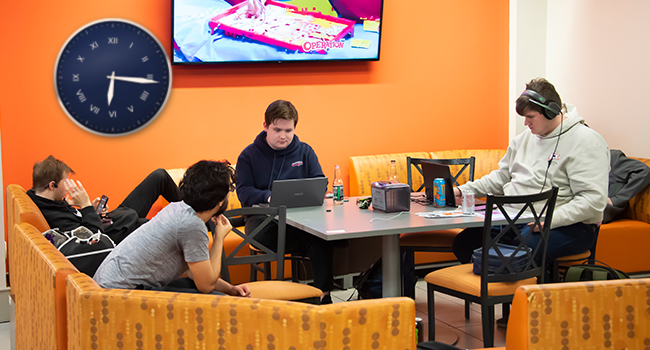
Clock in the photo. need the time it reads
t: 6:16
